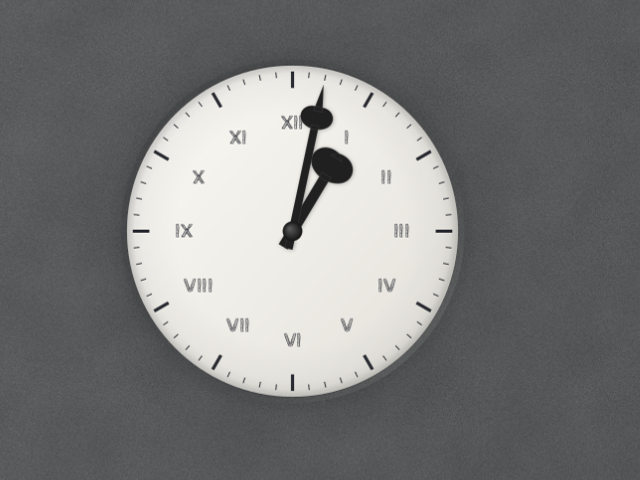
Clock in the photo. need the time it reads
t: 1:02
